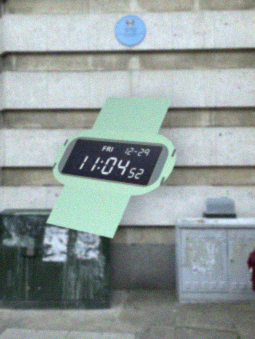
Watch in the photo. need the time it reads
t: 11:04
